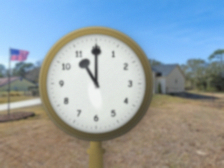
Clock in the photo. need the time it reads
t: 11:00
